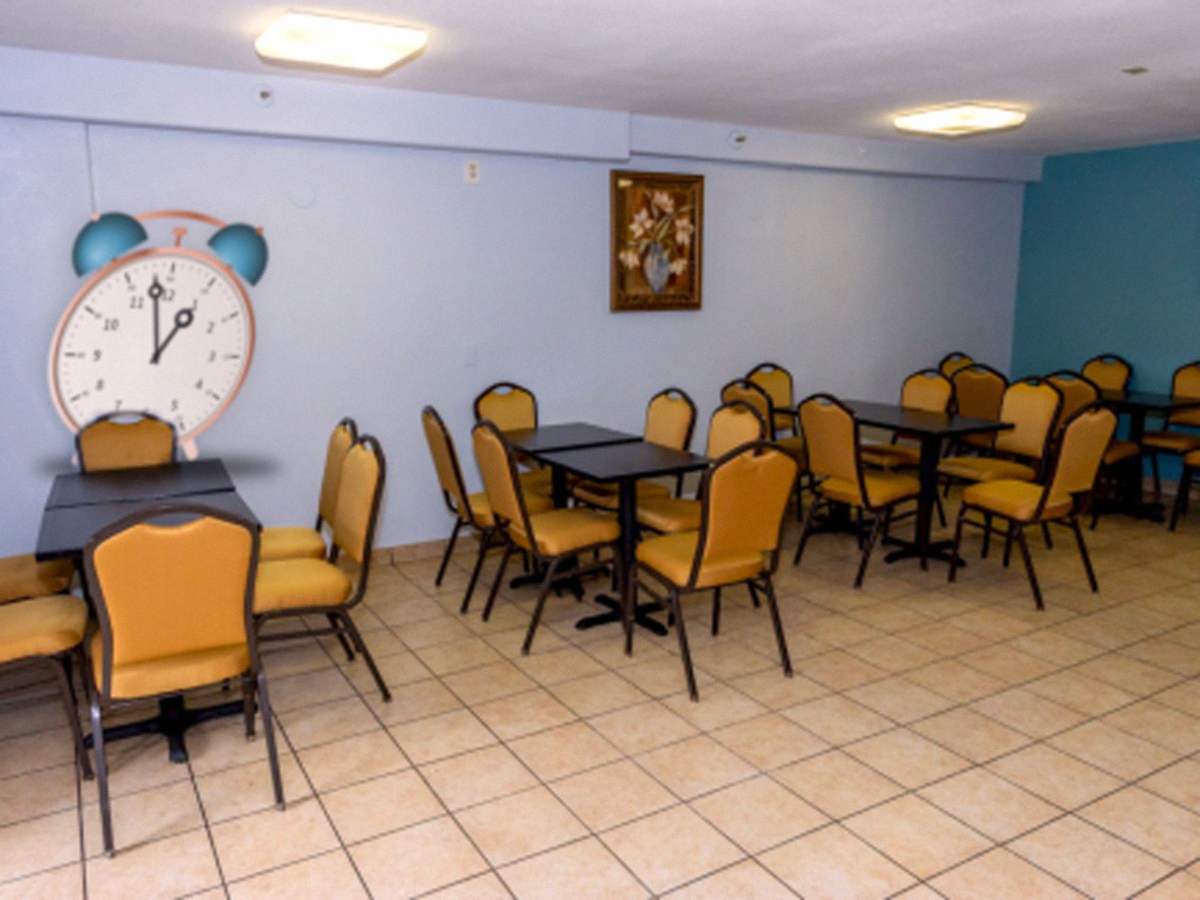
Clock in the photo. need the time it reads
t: 12:58
